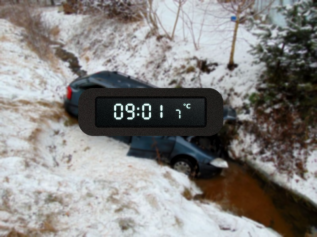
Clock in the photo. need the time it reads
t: 9:01
